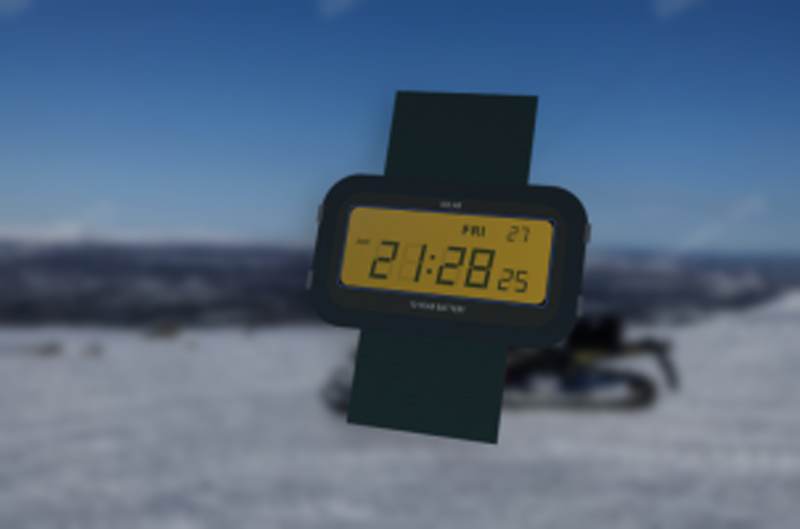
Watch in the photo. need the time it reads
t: 21:28:25
